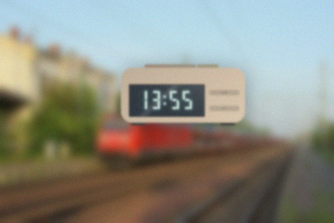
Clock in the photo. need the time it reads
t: 13:55
